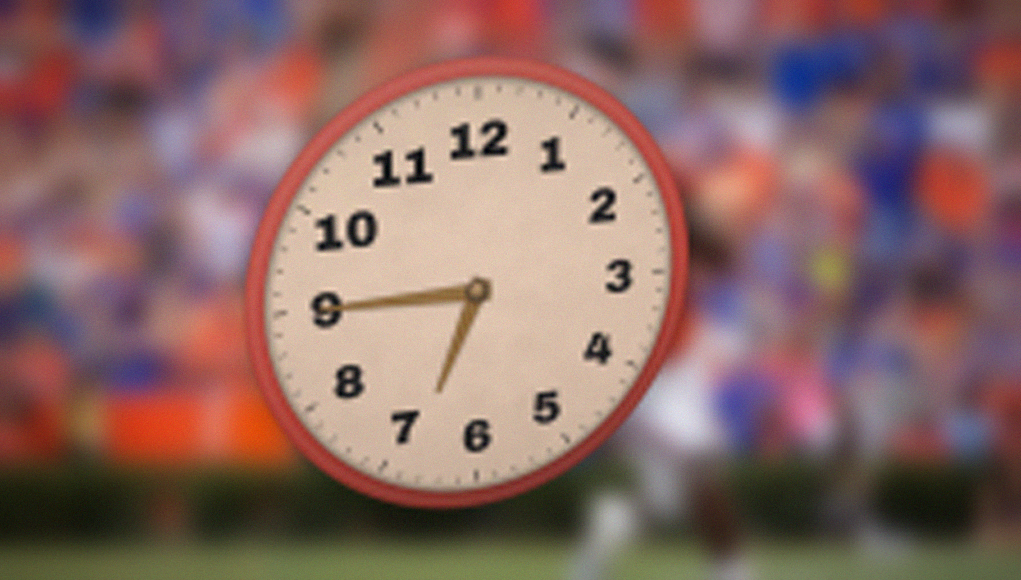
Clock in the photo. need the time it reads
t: 6:45
